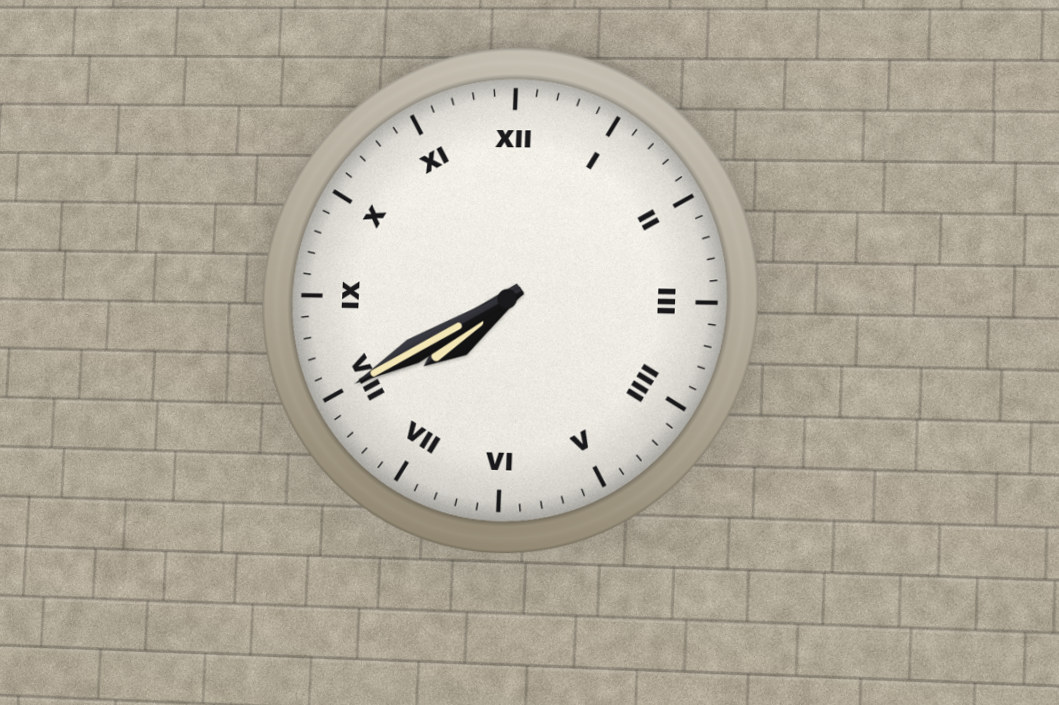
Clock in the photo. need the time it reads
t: 7:40
